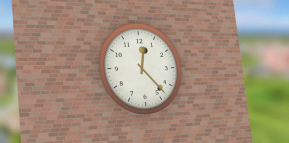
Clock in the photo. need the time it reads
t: 12:23
